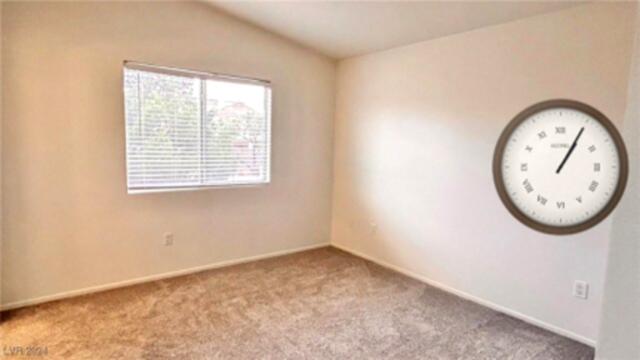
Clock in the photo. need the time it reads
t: 1:05
